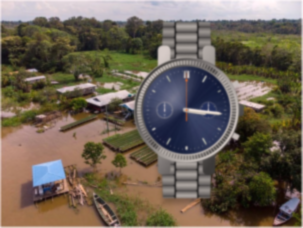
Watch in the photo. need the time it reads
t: 3:16
